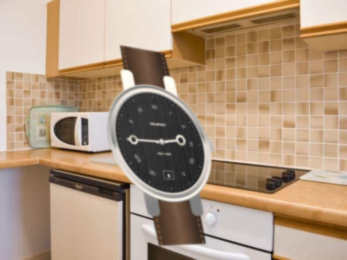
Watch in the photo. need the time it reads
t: 2:45
